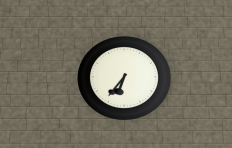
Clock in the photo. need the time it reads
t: 6:36
